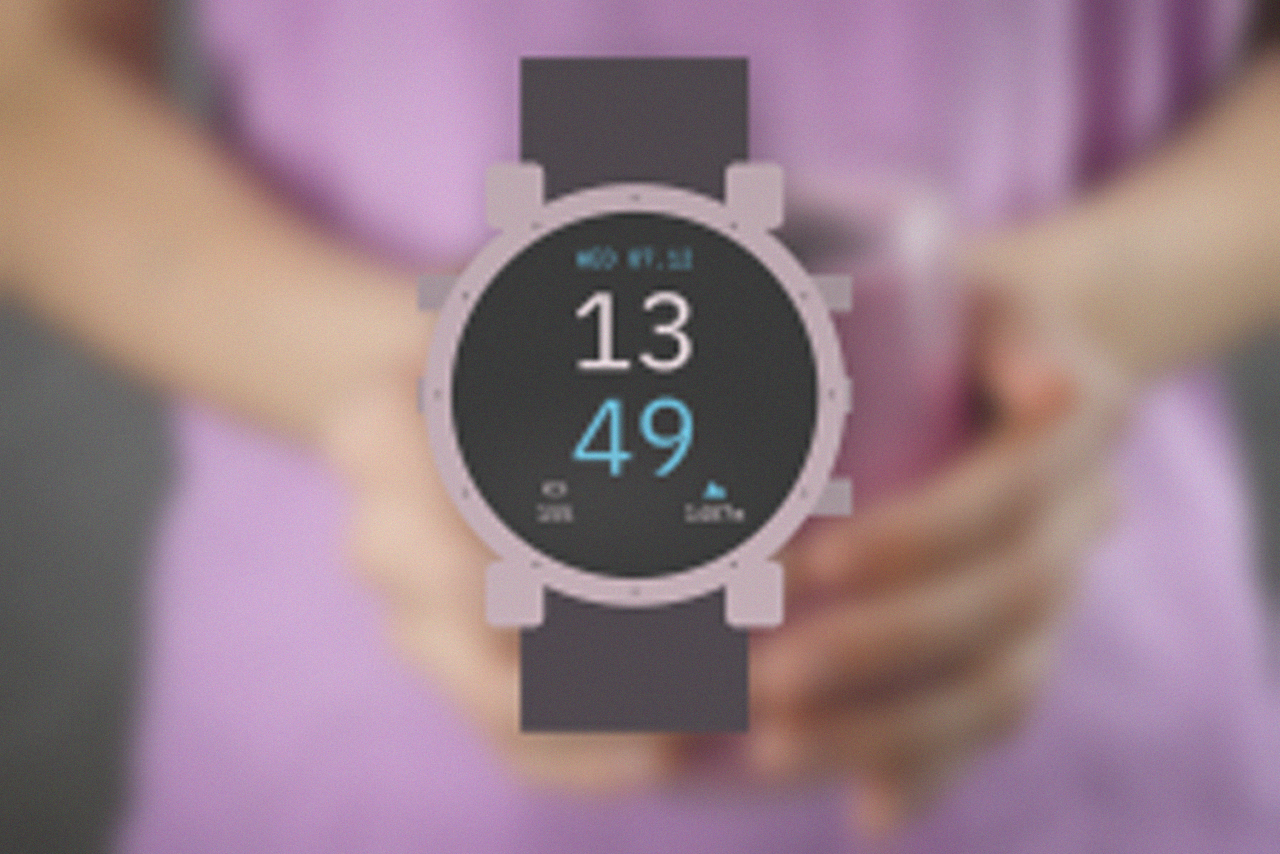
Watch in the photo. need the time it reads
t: 13:49
